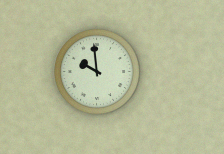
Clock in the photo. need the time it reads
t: 9:59
